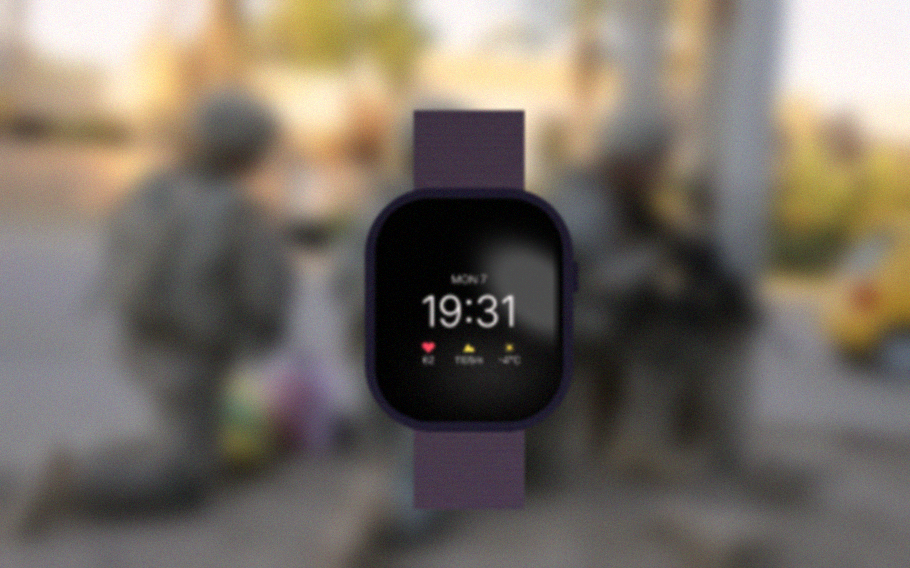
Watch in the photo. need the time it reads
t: 19:31
